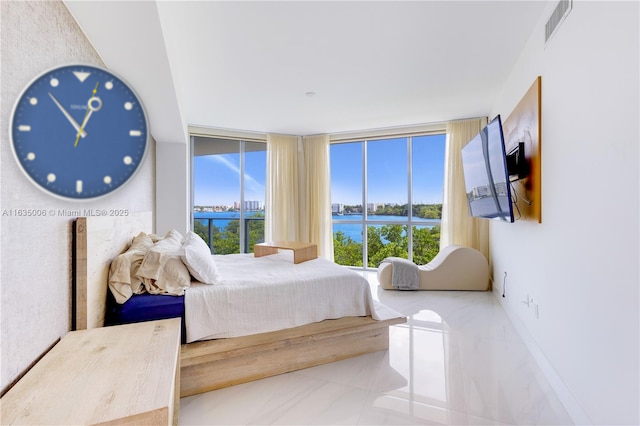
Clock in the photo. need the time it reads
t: 12:53:03
